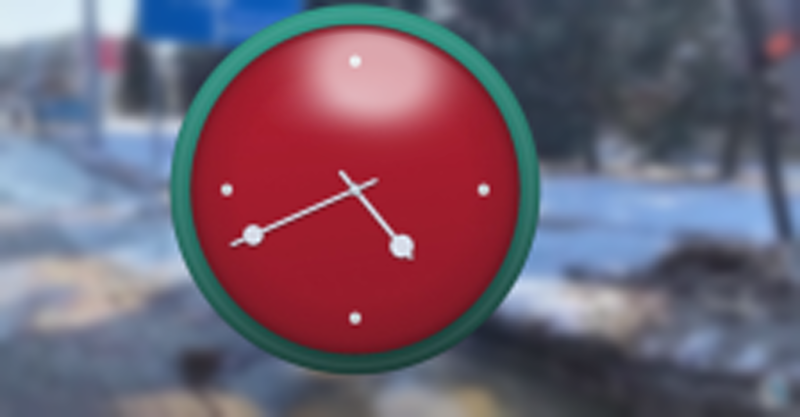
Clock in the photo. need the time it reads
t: 4:41
